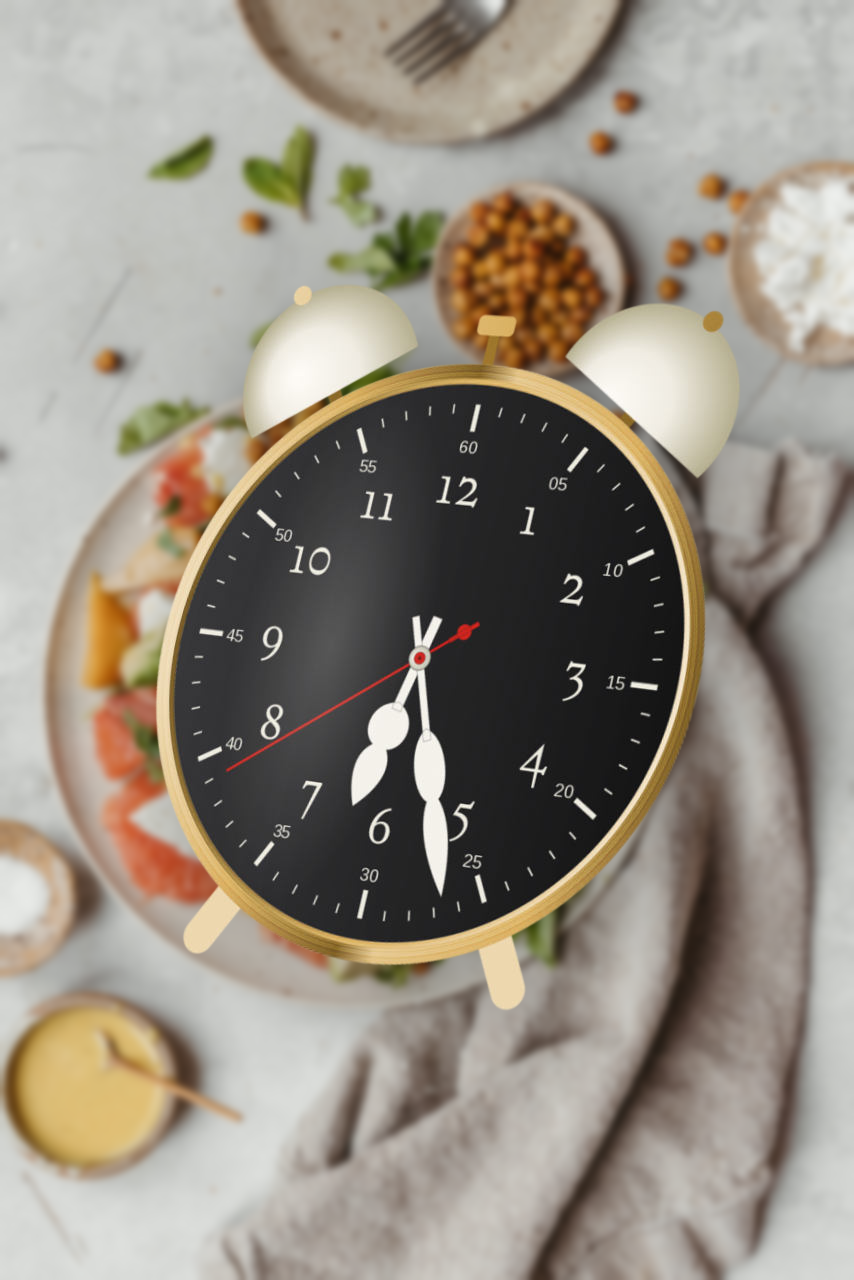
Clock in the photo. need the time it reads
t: 6:26:39
